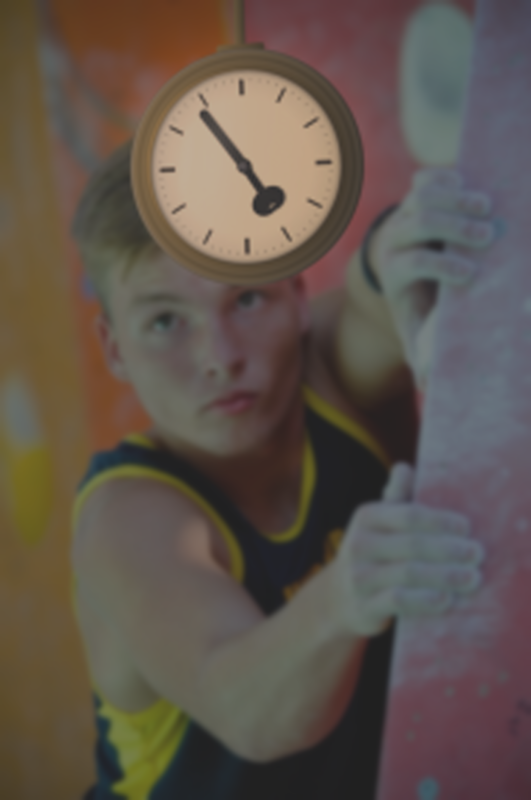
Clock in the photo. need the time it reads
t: 4:54
